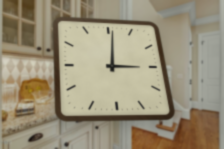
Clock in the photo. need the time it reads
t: 3:01
